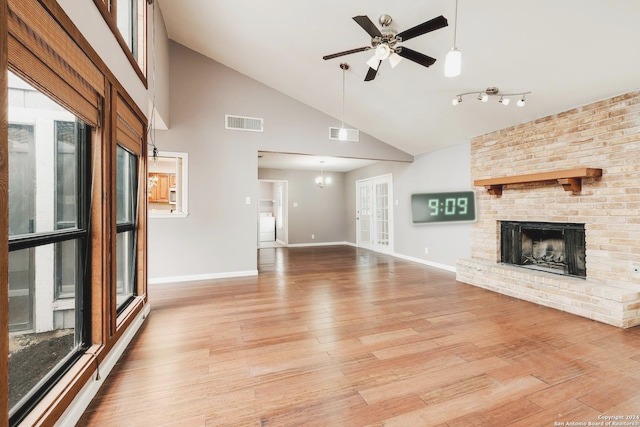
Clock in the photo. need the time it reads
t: 9:09
